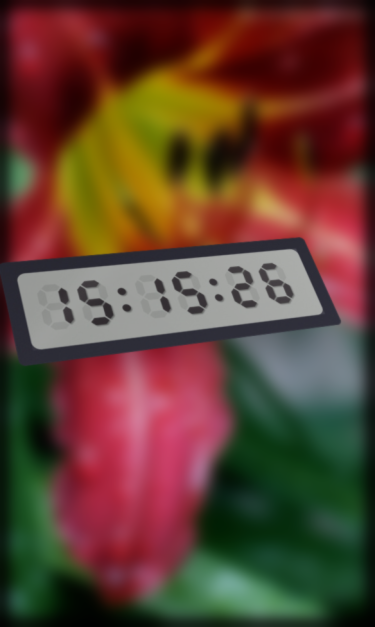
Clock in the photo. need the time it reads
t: 15:15:26
